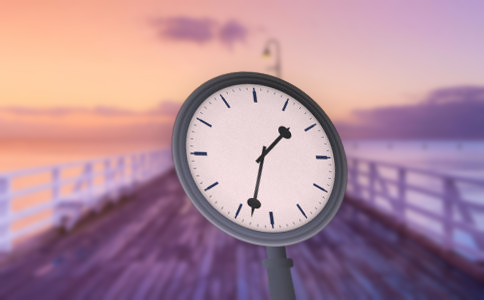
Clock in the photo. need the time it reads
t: 1:33
